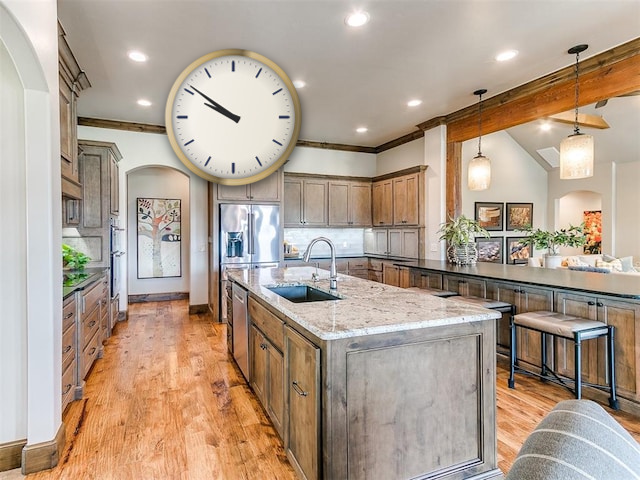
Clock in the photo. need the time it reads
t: 9:51
